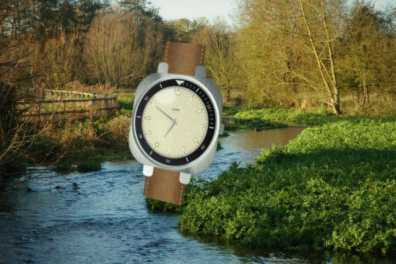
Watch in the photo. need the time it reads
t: 6:50
